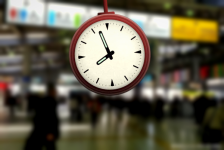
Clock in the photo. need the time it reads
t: 7:57
